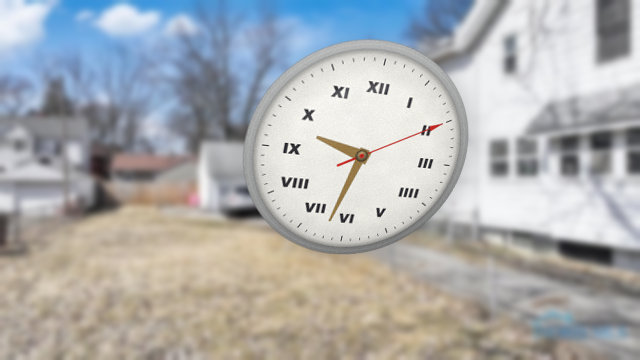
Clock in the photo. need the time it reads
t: 9:32:10
